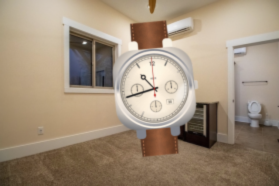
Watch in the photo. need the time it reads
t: 10:43
